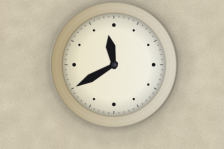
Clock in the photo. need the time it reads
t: 11:40
